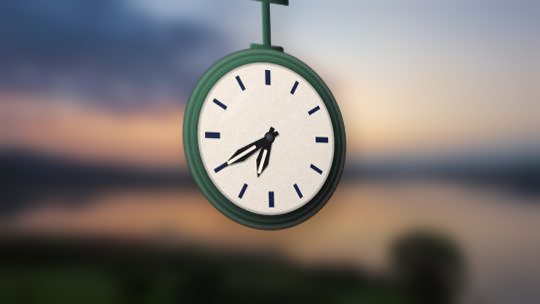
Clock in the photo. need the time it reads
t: 6:40
